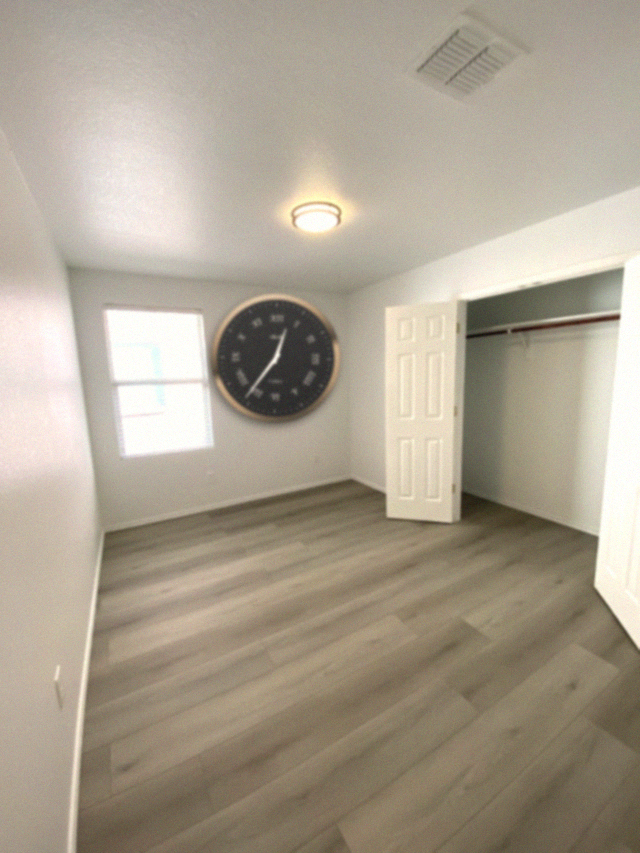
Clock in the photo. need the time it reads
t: 12:36
